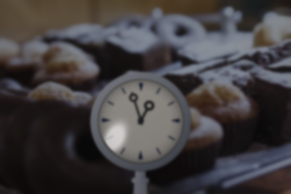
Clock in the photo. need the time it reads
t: 12:57
